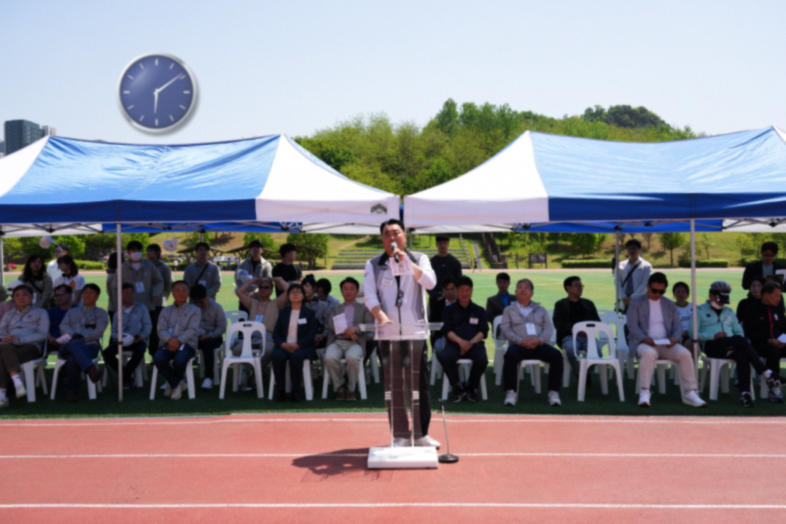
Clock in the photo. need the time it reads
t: 6:09
